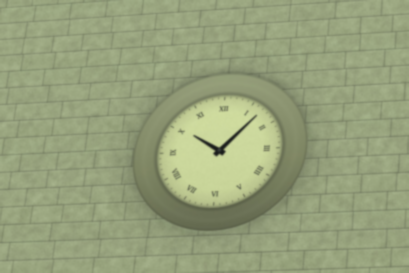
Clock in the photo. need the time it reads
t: 10:07
